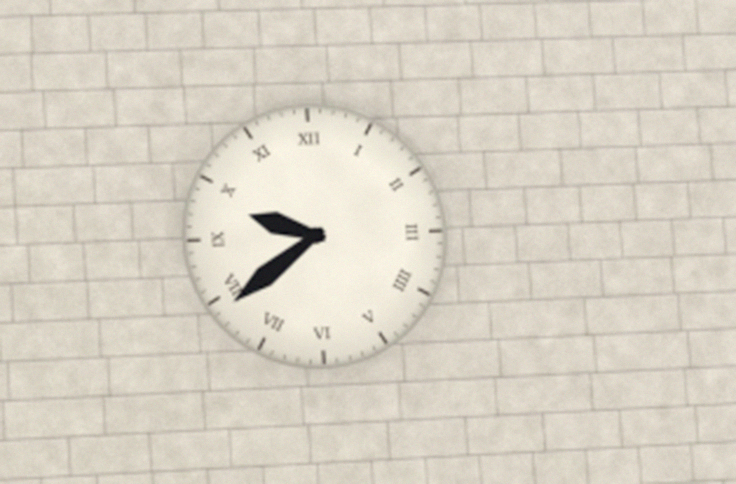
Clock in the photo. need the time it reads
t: 9:39
